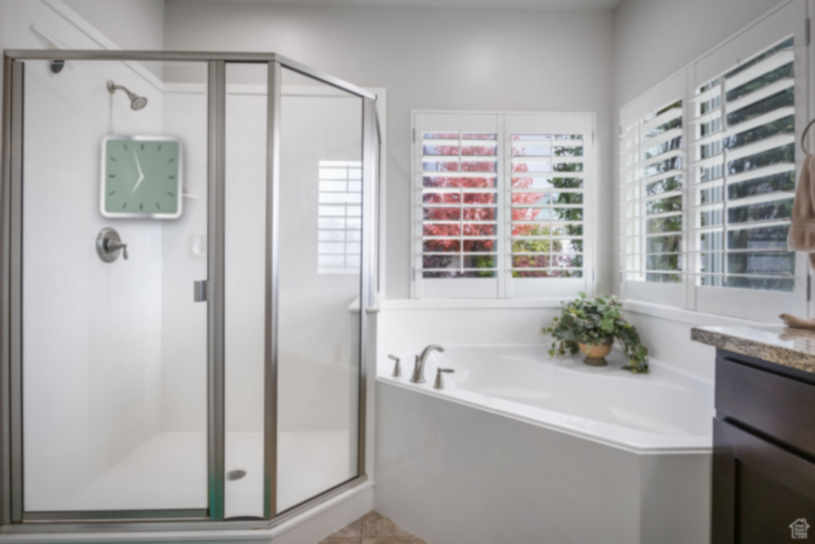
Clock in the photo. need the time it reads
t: 6:57
